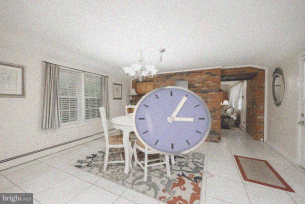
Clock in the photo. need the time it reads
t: 3:05
